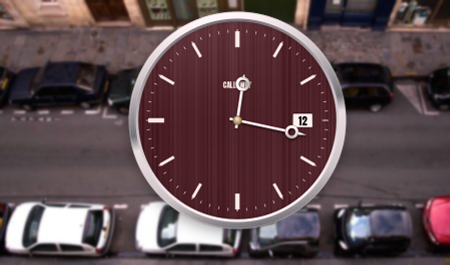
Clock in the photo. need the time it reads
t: 12:17
